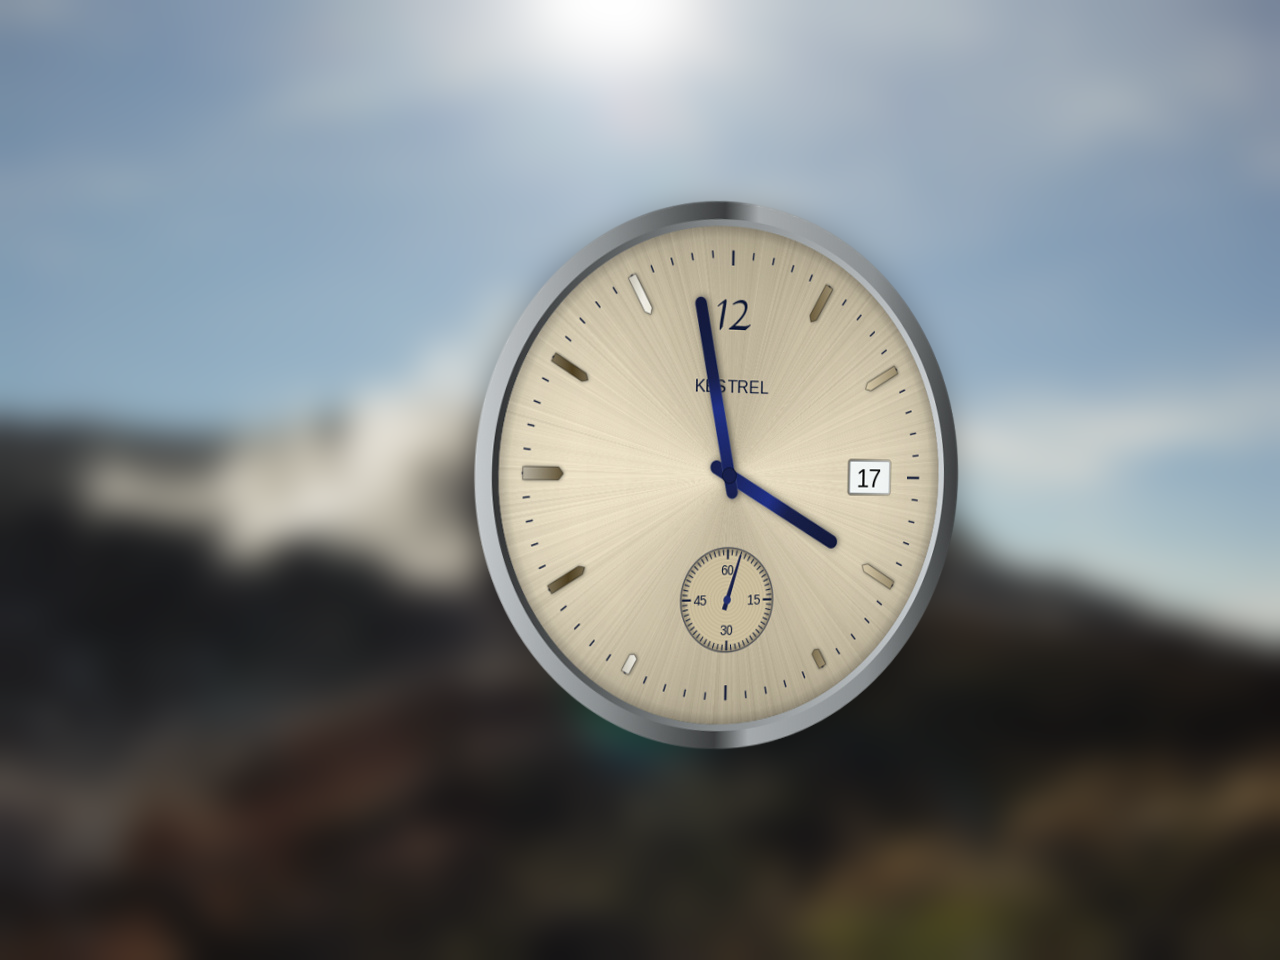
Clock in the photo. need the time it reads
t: 3:58:03
